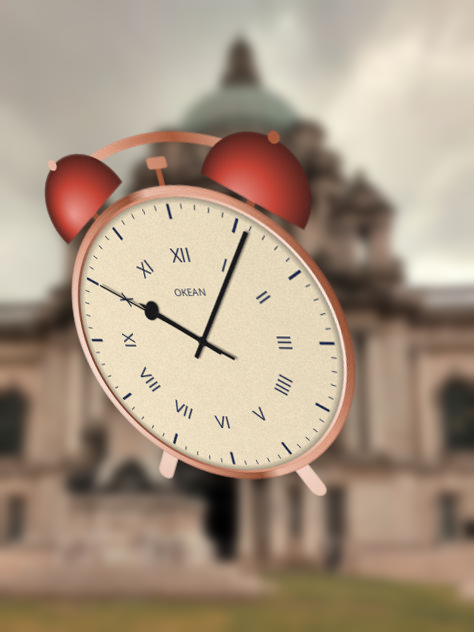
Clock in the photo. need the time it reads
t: 10:05:50
